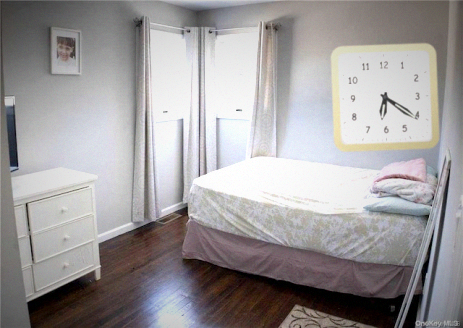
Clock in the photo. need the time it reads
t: 6:21
